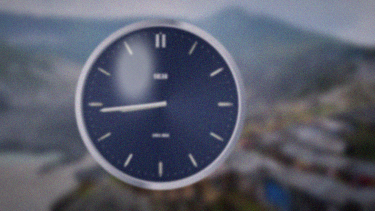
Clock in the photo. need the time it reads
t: 8:44
